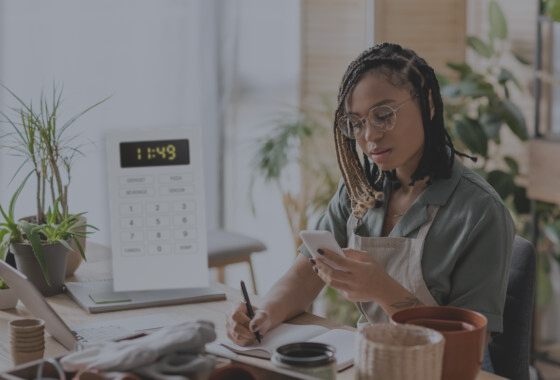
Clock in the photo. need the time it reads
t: 11:49
